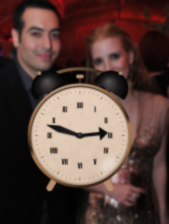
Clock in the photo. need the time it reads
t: 2:48
